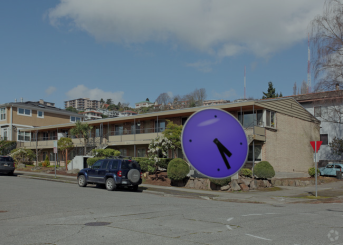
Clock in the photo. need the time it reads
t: 4:26
